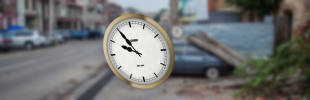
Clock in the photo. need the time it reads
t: 9:55
